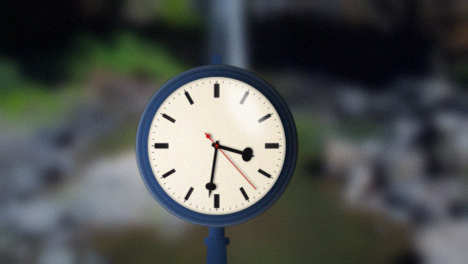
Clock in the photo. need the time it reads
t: 3:31:23
